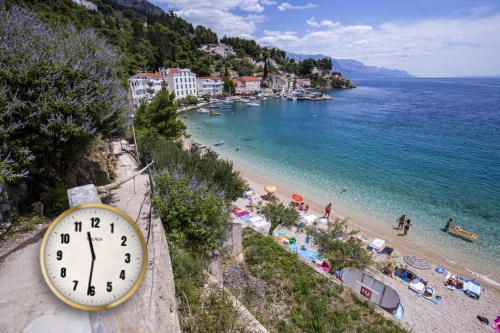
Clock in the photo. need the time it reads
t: 11:31
